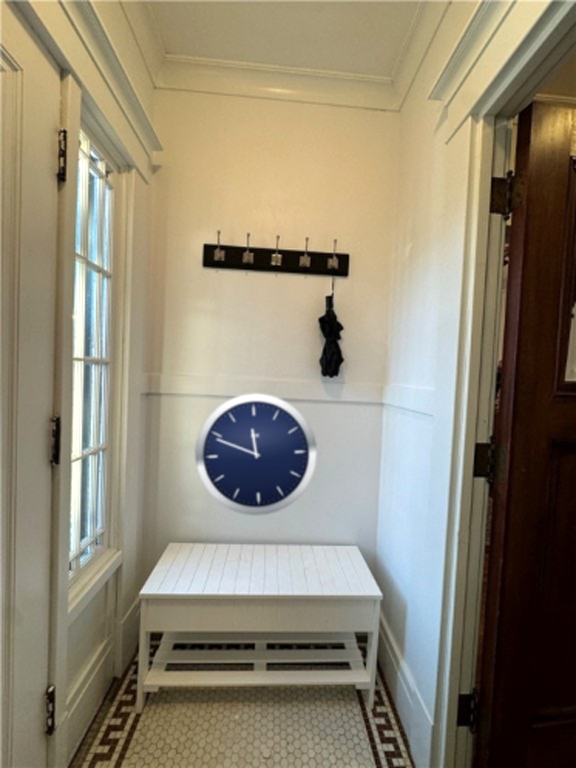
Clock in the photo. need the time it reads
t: 11:49
